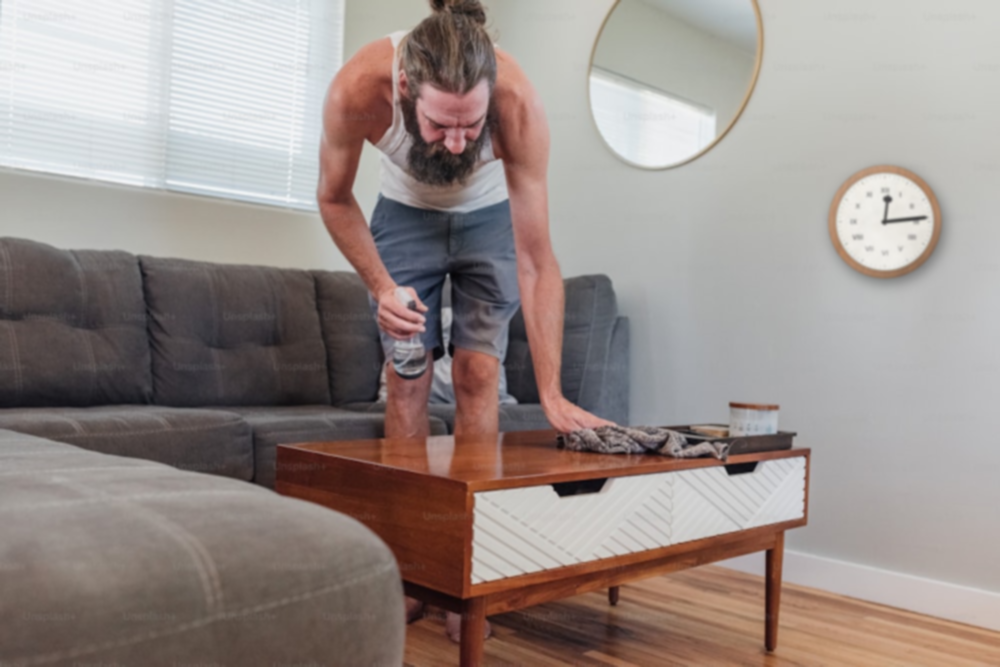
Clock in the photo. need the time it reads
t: 12:14
